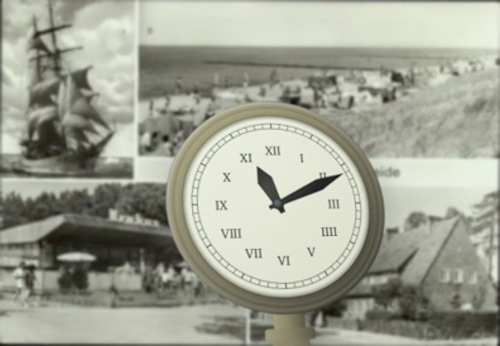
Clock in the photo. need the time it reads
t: 11:11
